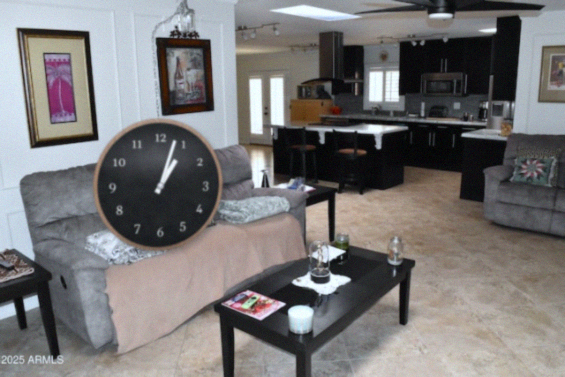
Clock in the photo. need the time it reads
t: 1:03
